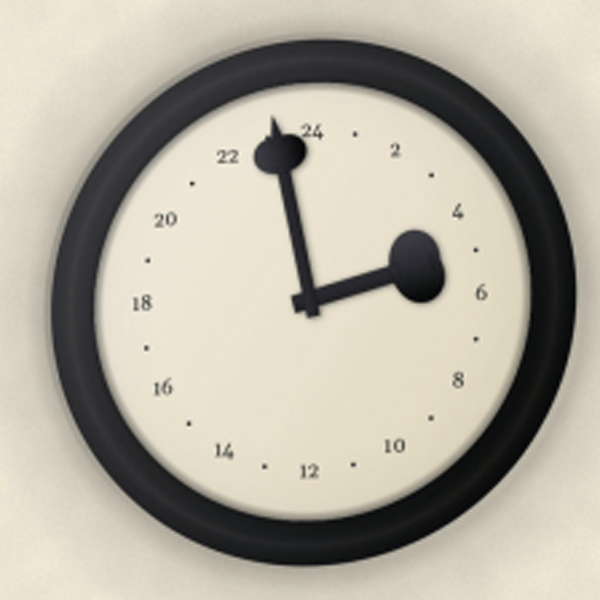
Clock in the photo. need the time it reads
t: 4:58
